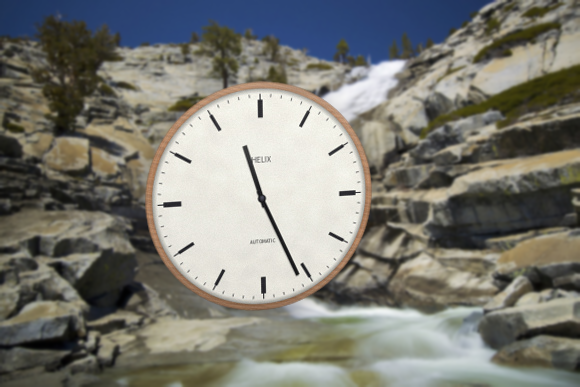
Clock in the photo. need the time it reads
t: 11:26
